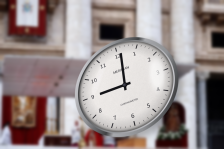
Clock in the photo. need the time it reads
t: 9:01
